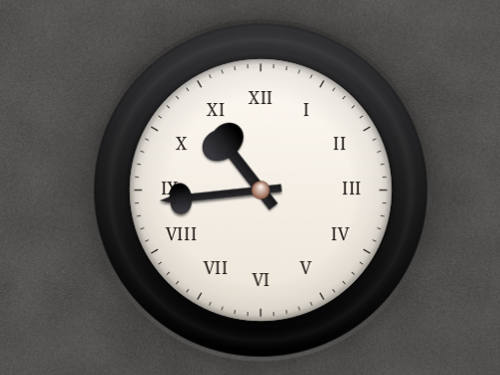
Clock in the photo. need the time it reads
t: 10:44
